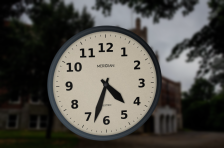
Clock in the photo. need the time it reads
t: 4:33
